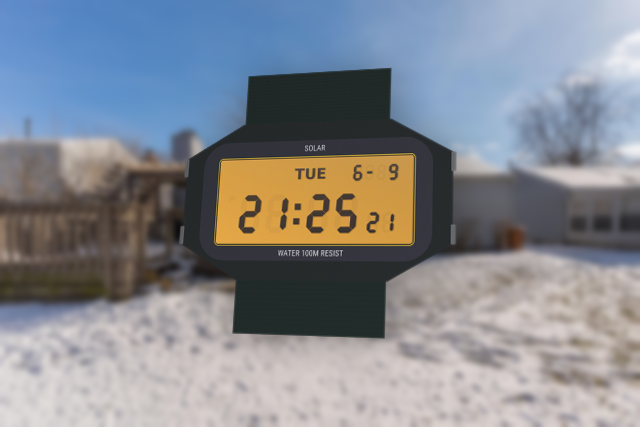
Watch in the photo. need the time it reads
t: 21:25:21
